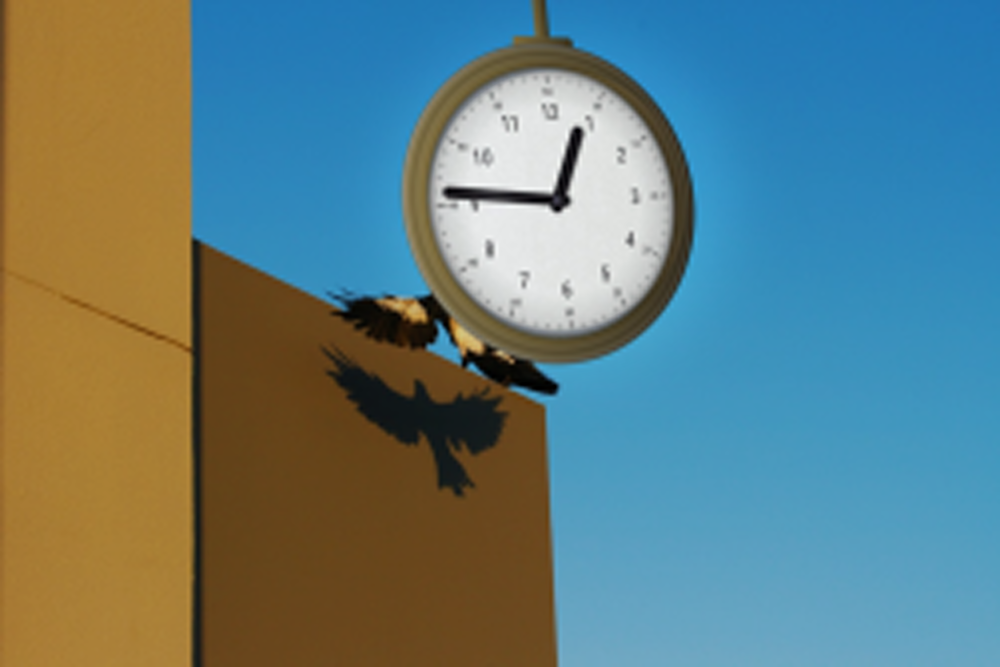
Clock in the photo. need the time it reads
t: 12:46
